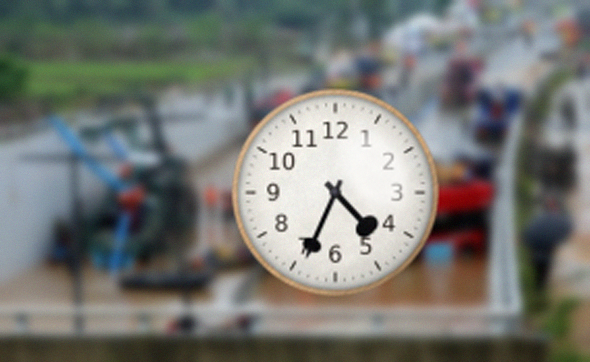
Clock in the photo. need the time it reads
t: 4:34
